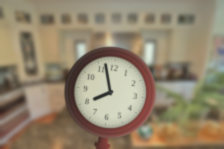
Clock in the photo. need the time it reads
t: 7:57
